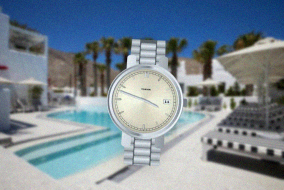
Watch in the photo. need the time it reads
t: 3:48
